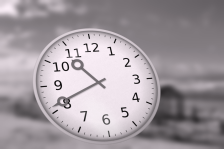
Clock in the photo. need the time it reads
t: 10:41
